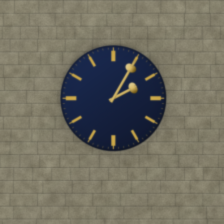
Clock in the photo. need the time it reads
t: 2:05
